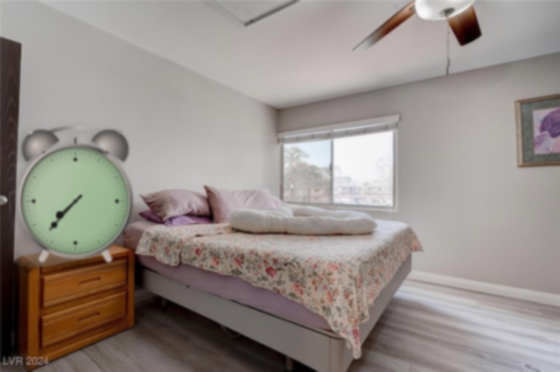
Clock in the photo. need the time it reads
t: 7:37
